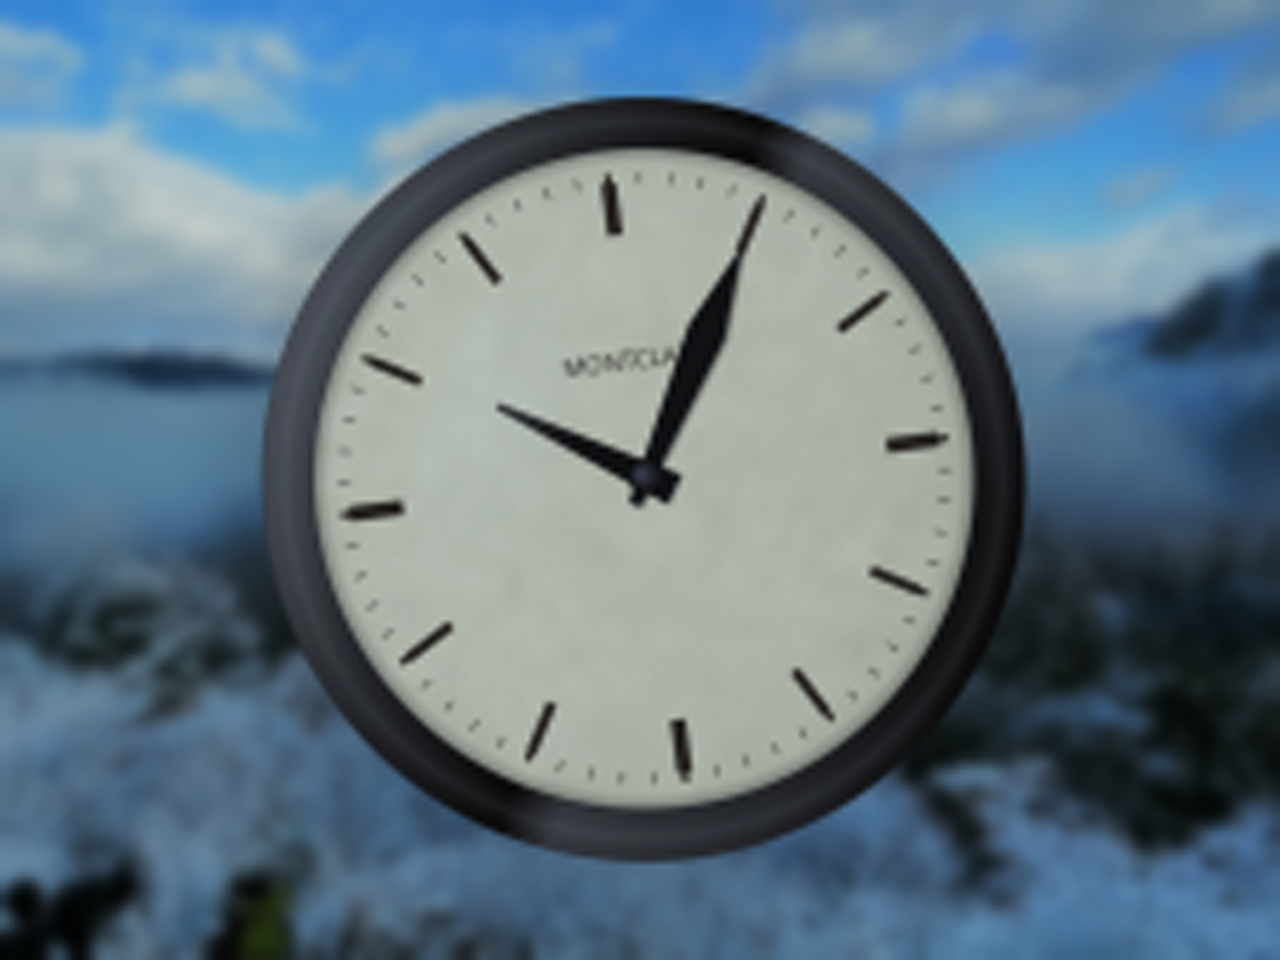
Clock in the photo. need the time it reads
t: 10:05
